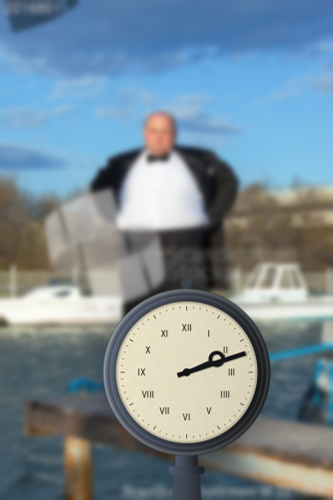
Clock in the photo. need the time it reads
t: 2:12
